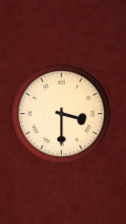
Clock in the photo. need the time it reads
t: 3:30
